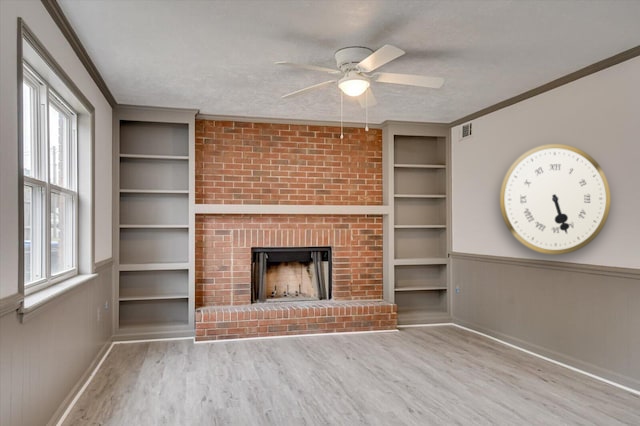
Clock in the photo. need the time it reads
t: 5:27
